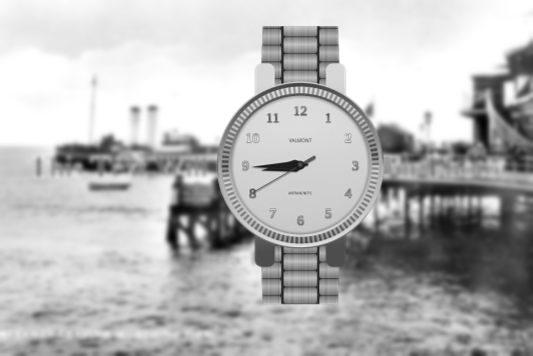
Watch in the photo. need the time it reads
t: 8:44:40
